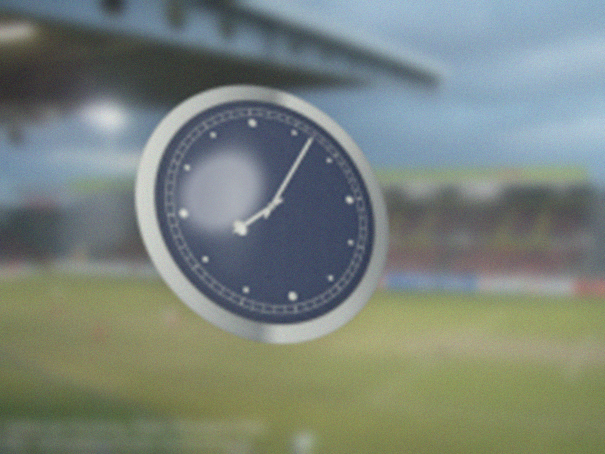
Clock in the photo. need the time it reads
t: 8:07
